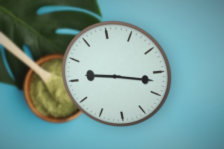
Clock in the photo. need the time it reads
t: 9:17
